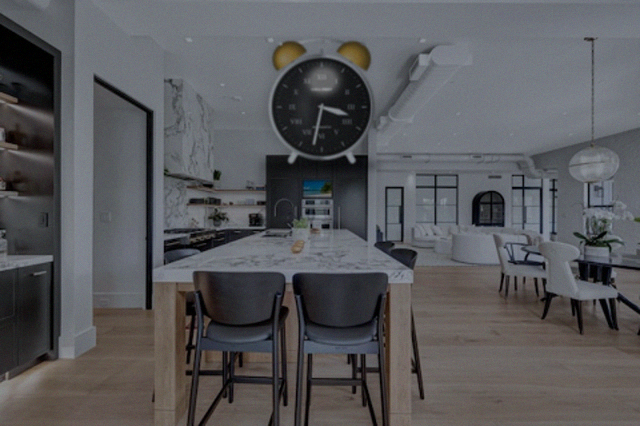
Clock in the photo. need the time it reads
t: 3:32
